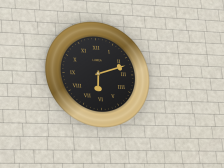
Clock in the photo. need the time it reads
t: 6:12
